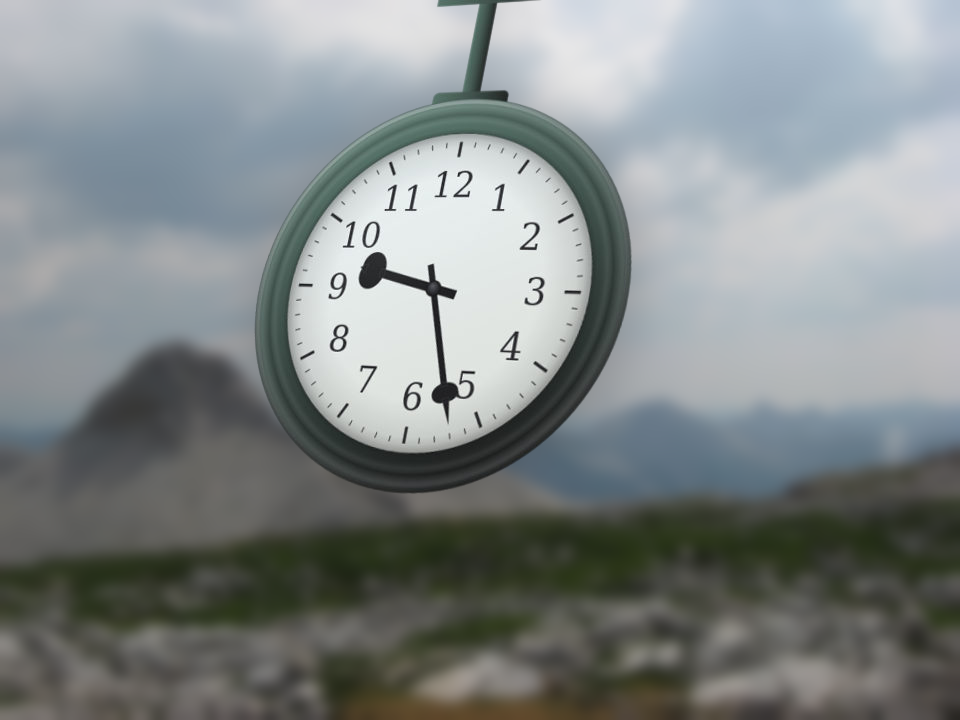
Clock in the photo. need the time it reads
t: 9:27
